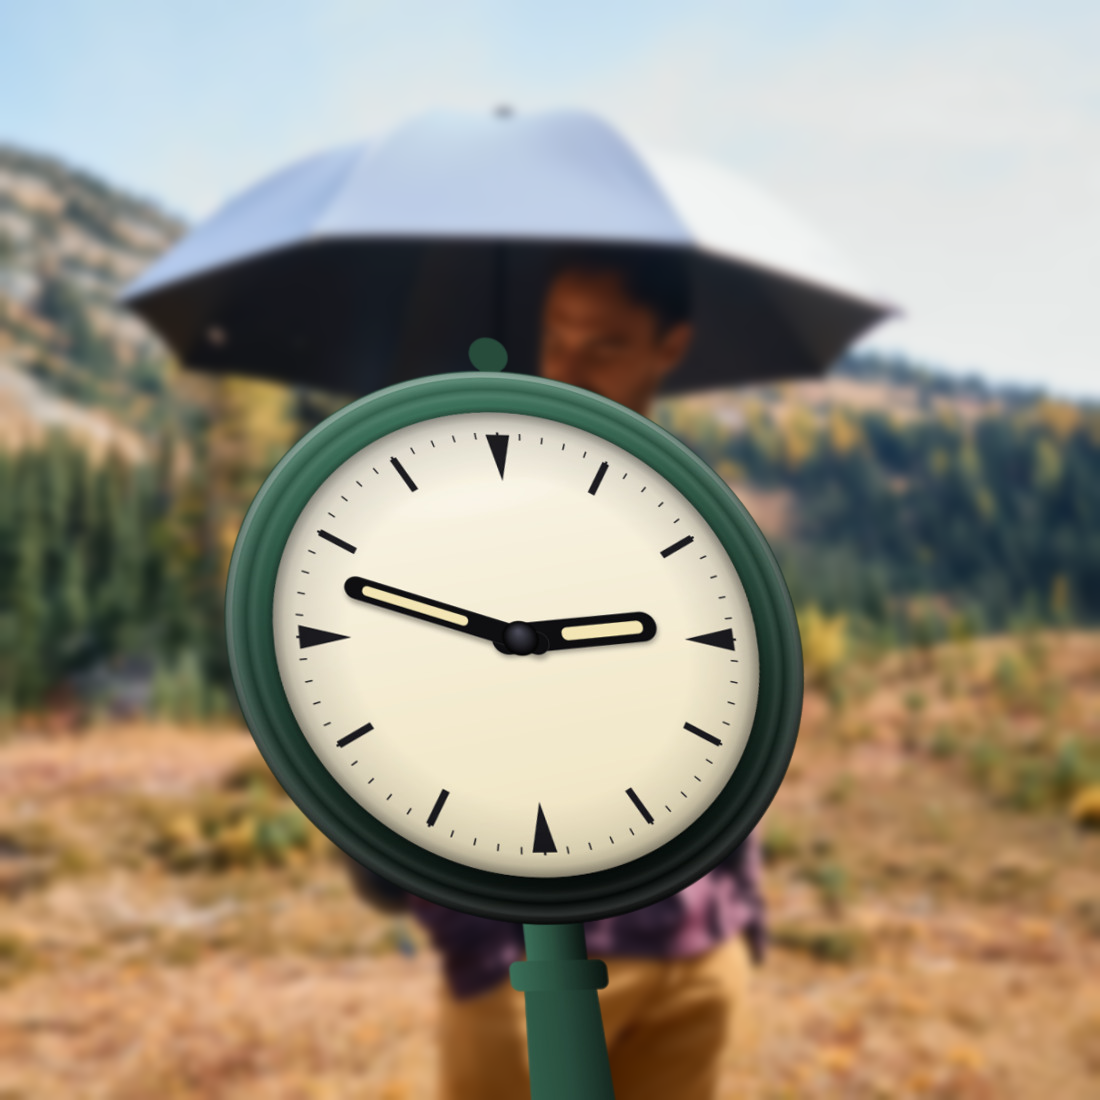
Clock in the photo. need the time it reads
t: 2:48
